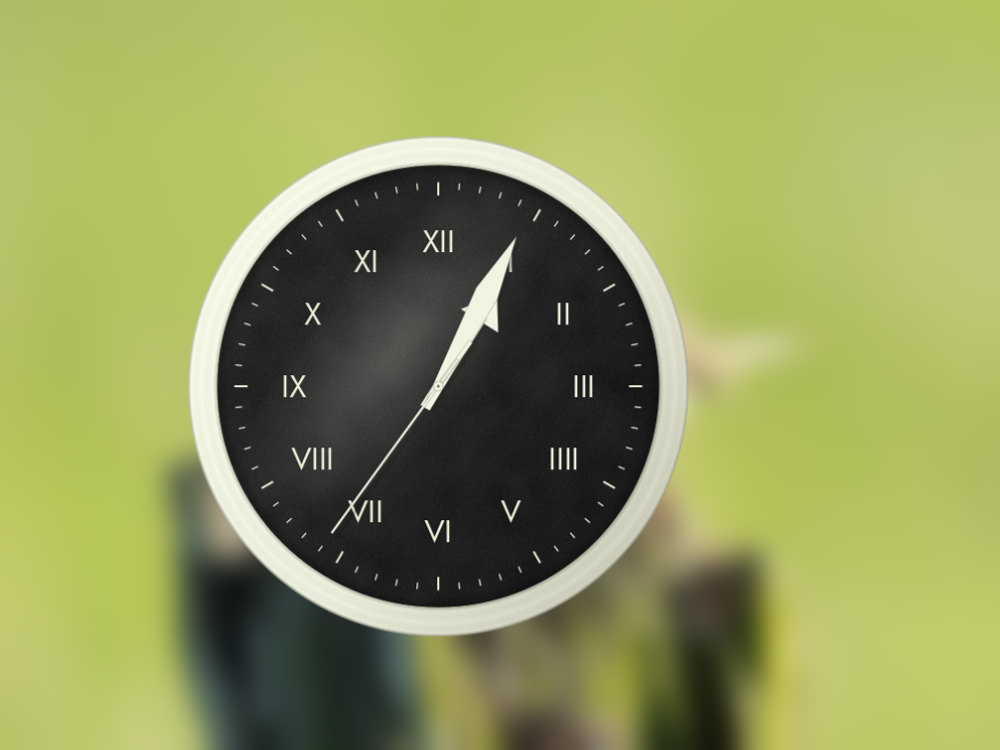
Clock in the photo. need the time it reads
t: 1:04:36
